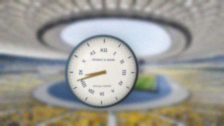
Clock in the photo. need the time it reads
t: 8:42
